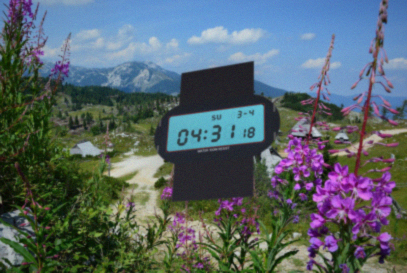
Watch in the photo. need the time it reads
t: 4:31:18
